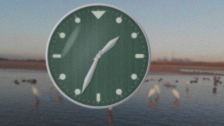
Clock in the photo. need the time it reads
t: 1:34
